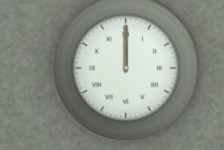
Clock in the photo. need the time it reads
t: 12:00
